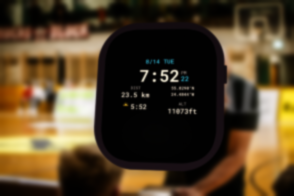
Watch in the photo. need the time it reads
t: 7:52
